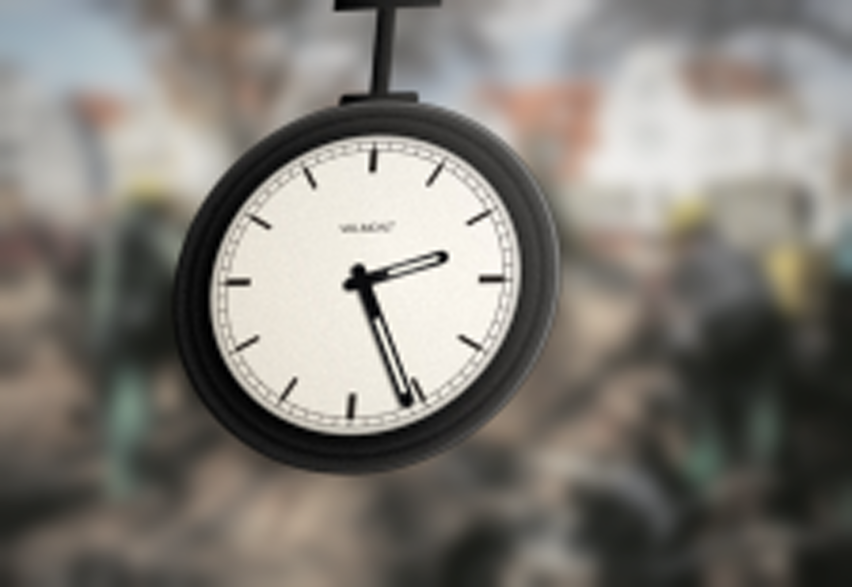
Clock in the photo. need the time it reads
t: 2:26
